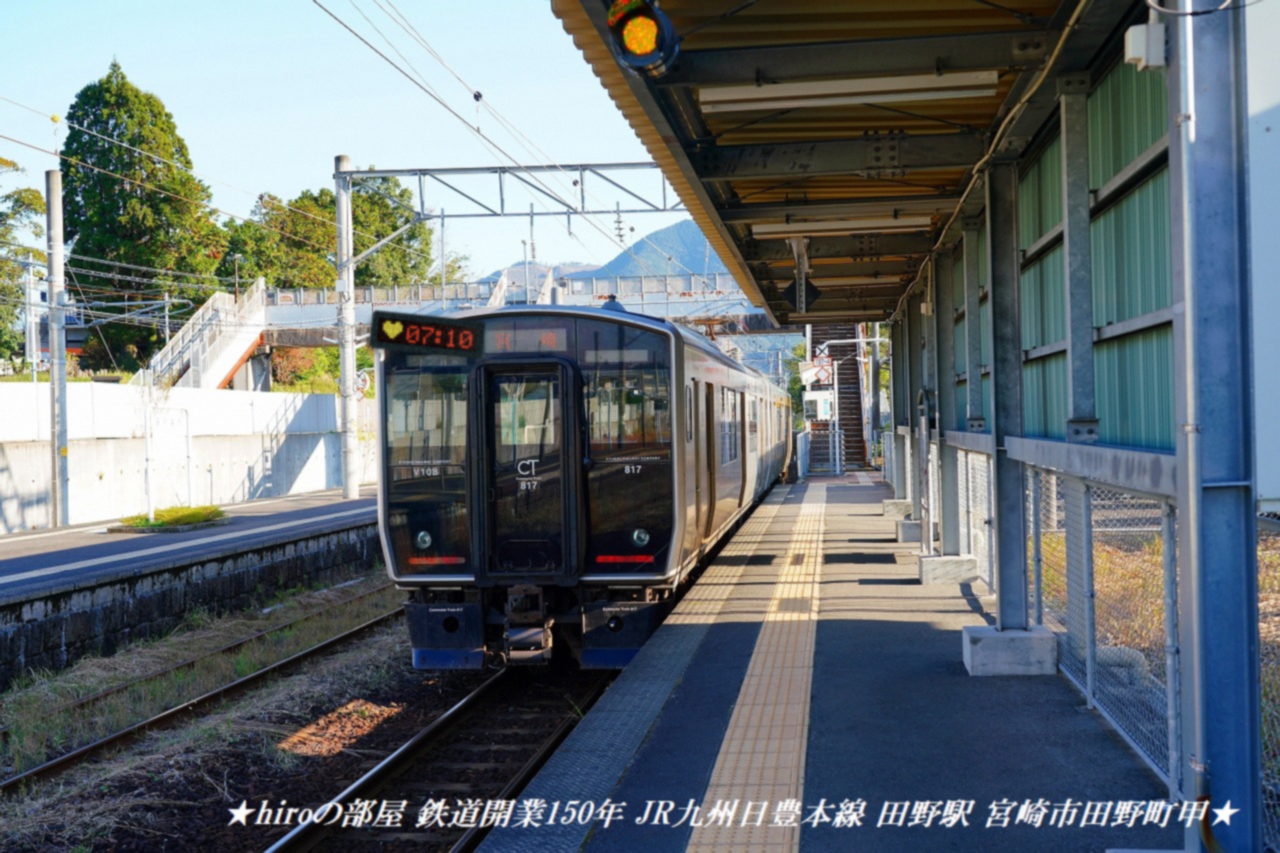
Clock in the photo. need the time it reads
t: 7:10
